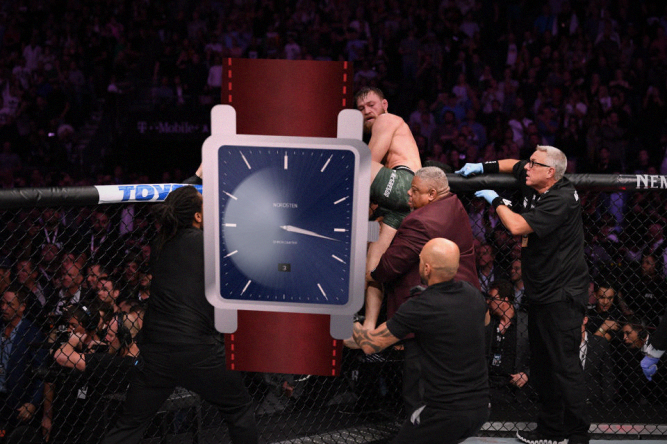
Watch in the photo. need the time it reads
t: 3:17
